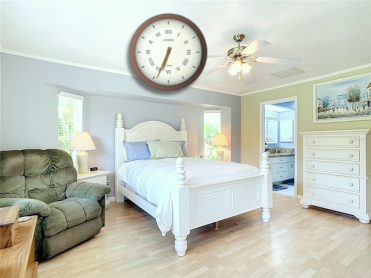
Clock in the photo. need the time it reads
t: 6:34
